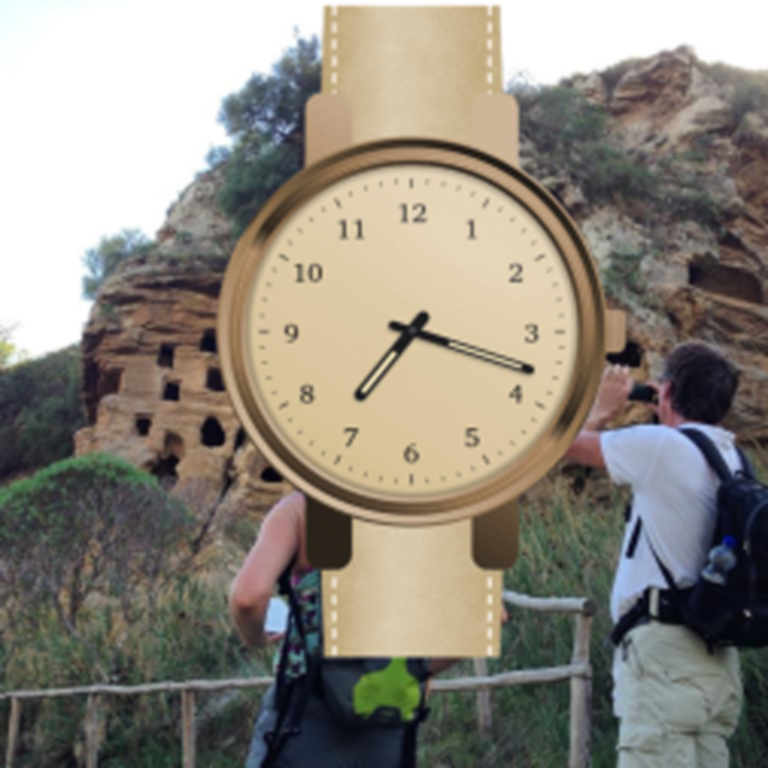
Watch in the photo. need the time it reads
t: 7:18
